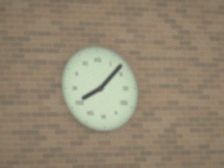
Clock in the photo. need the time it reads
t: 8:08
